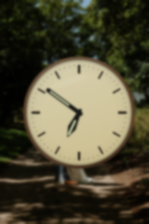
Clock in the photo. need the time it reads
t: 6:51
